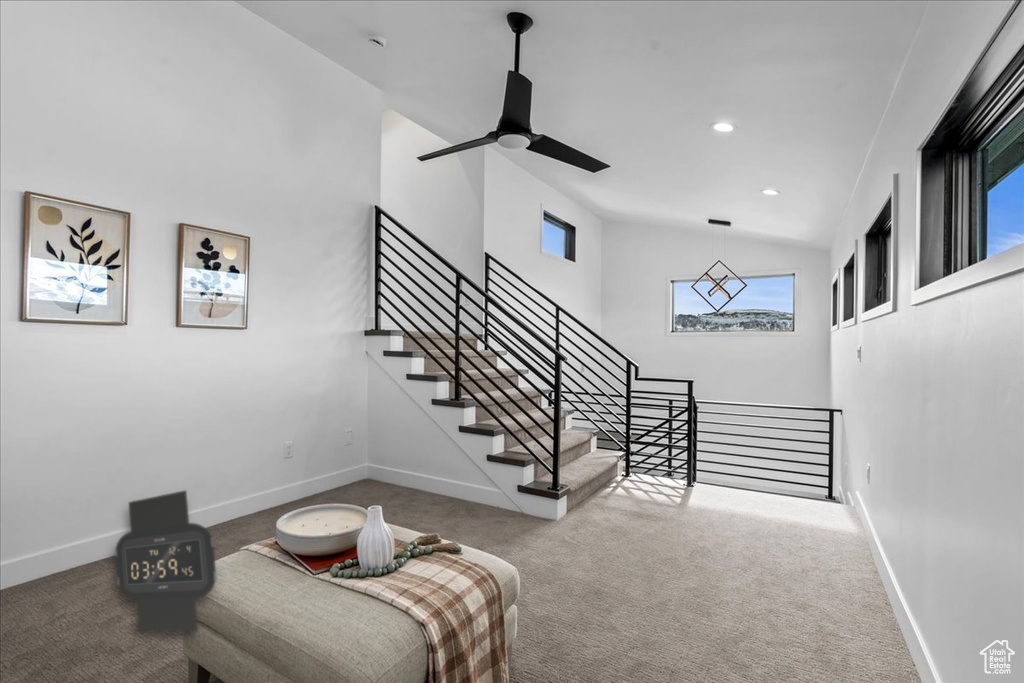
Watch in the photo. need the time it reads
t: 3:59
